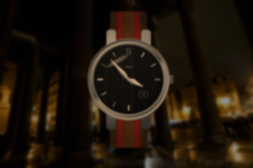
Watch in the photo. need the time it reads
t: 3:53
